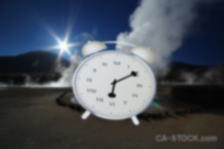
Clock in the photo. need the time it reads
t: 6:09
